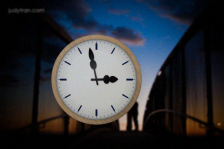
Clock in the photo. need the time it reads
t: 2:58
